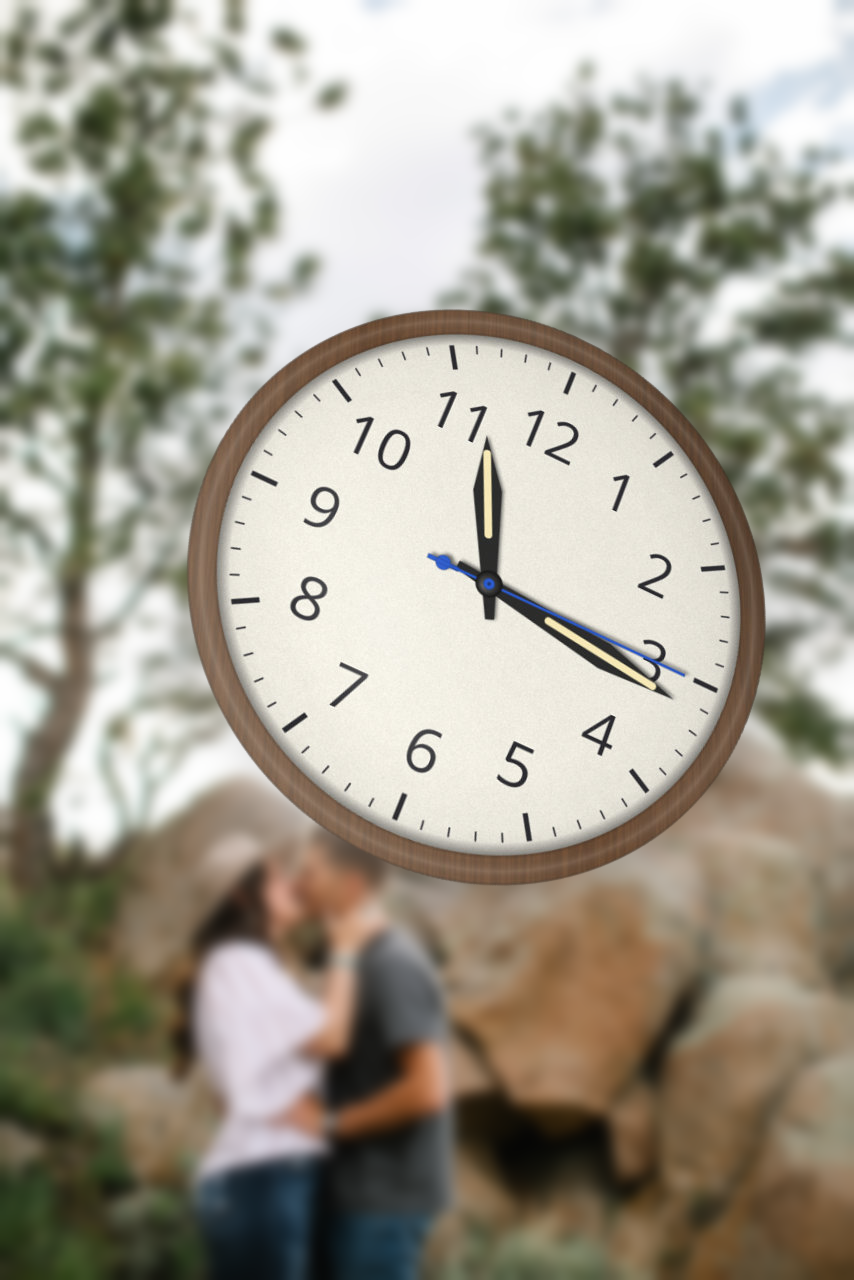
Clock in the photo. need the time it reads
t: 11:16:15
